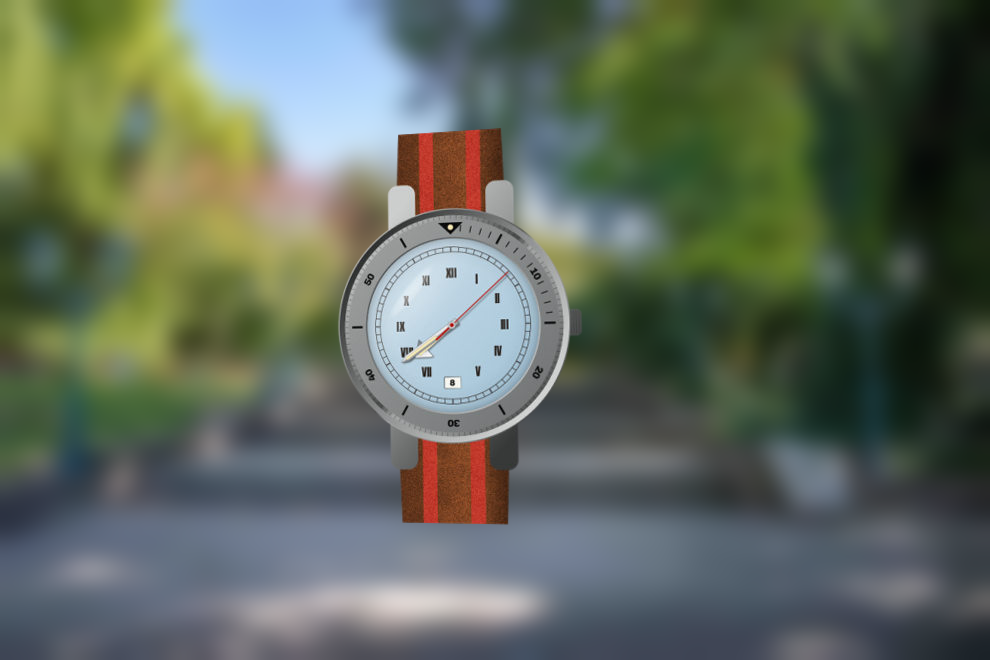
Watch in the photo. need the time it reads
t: 7:39:08
